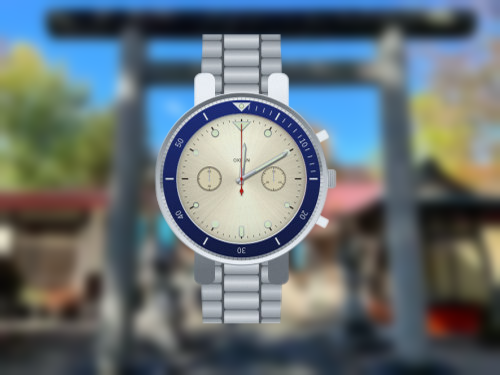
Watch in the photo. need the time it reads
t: 12:10
